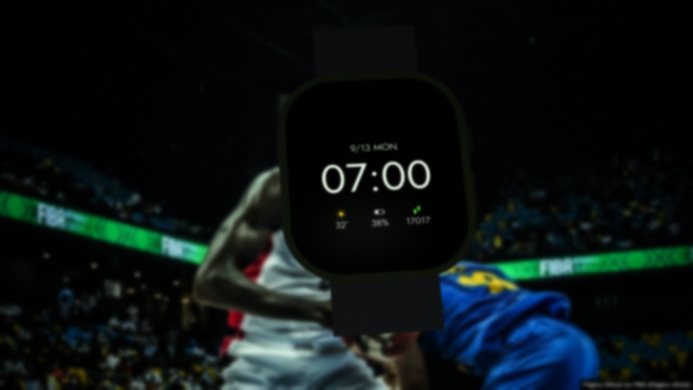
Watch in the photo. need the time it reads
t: 7:00
